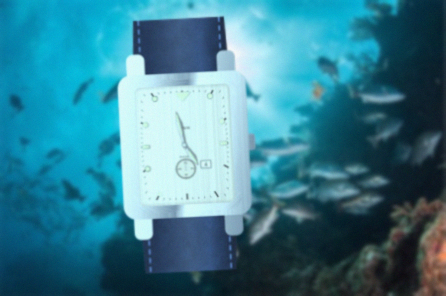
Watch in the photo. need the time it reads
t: 4:58
